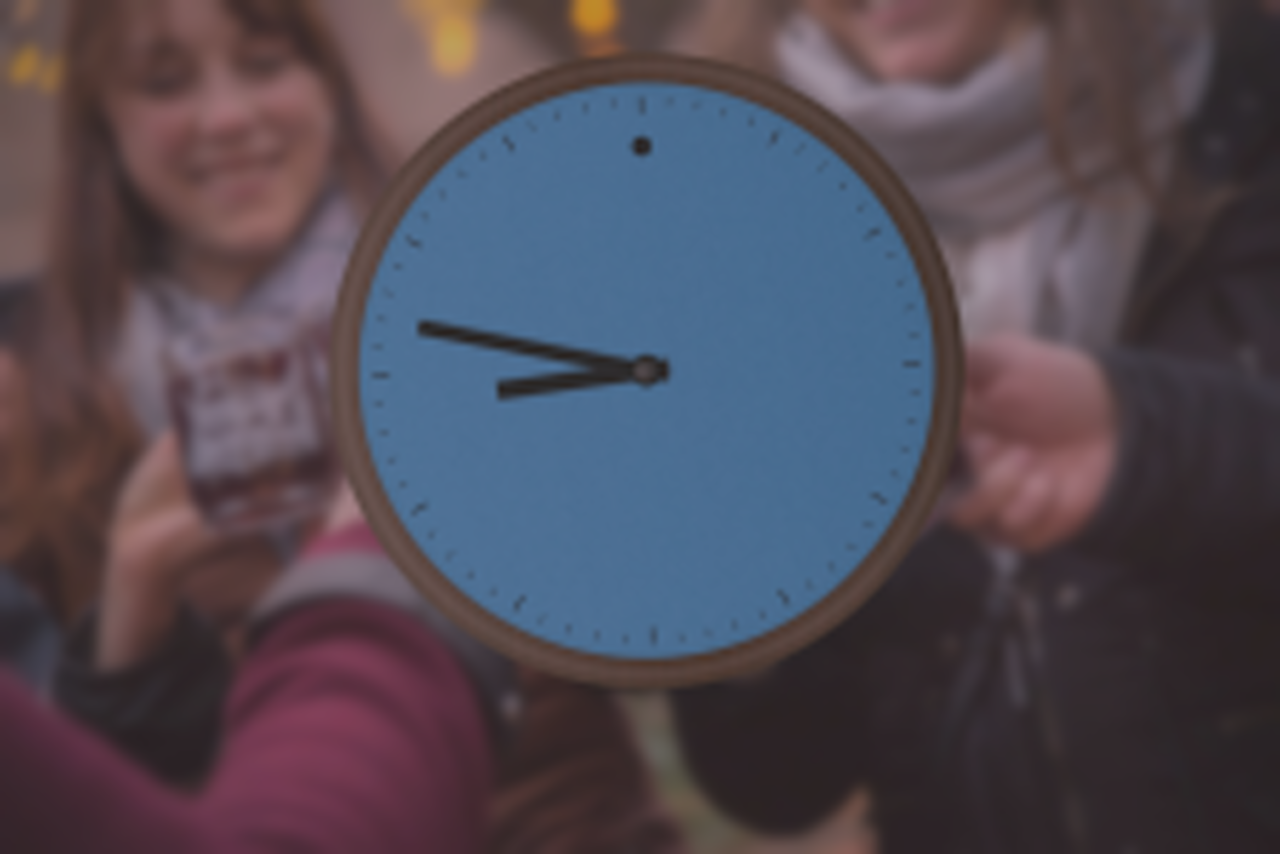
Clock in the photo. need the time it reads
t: 8:47
